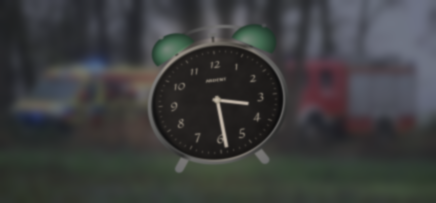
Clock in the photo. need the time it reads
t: 3:29
